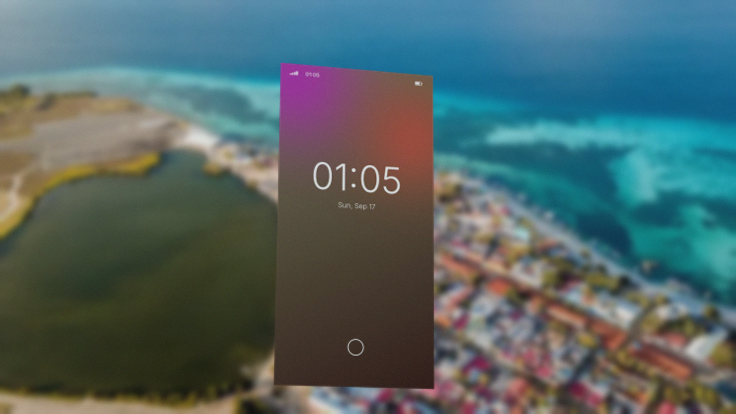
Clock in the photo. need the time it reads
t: 1:05
